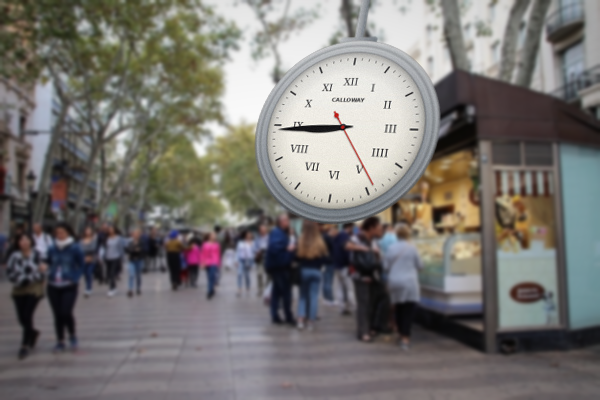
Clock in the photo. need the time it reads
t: 8:44:24
